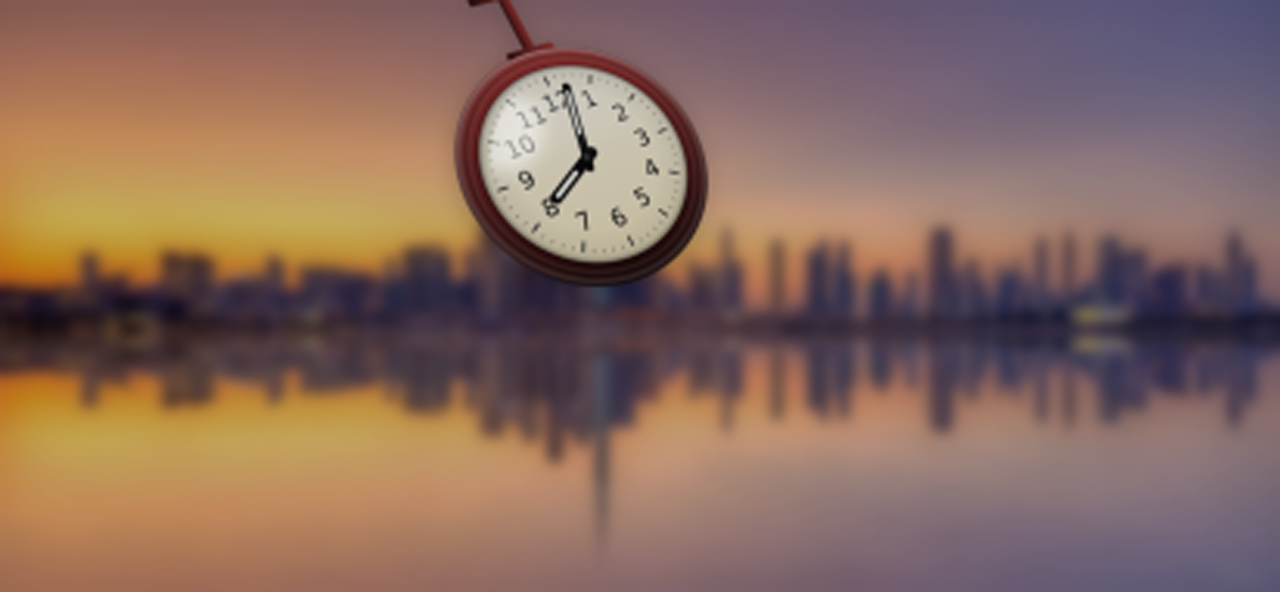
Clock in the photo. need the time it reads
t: 8:02
